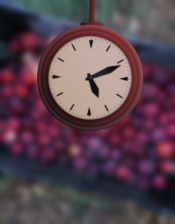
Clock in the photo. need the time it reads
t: 5:11
